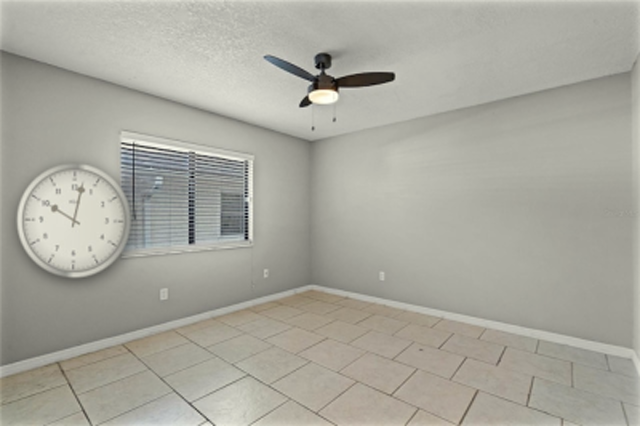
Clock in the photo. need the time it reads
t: 10:02
